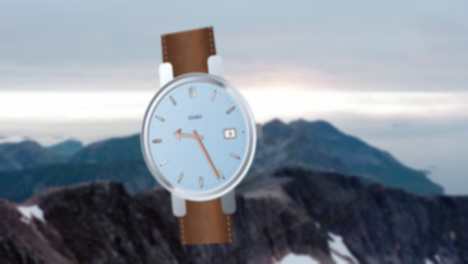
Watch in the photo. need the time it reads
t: 9:26
